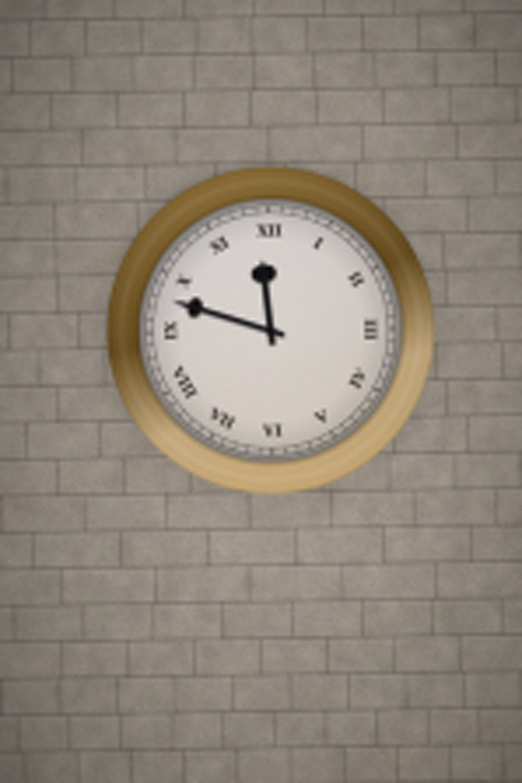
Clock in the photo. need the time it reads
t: 11:48
